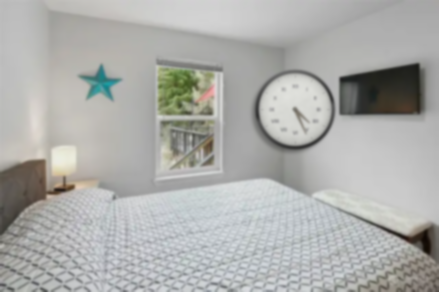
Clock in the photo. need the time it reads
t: 4:26
